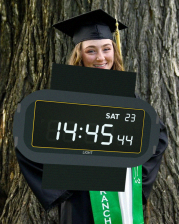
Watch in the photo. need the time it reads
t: 14:45:44
